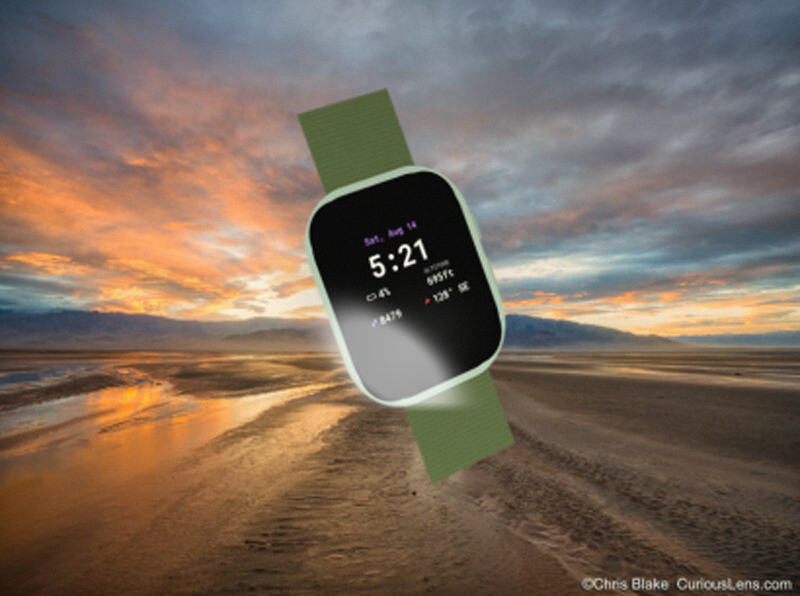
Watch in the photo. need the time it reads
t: 5:21
